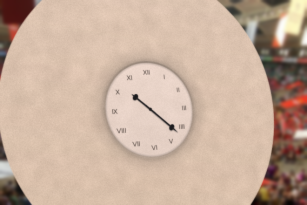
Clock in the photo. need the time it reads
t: 10:22
